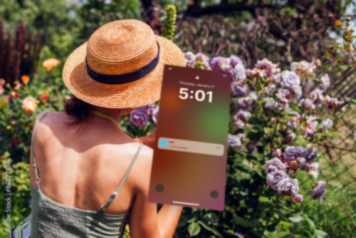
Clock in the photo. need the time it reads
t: 5:01
